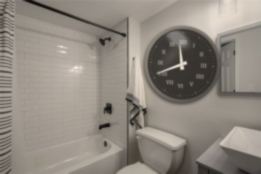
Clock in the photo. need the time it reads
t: 11:41
